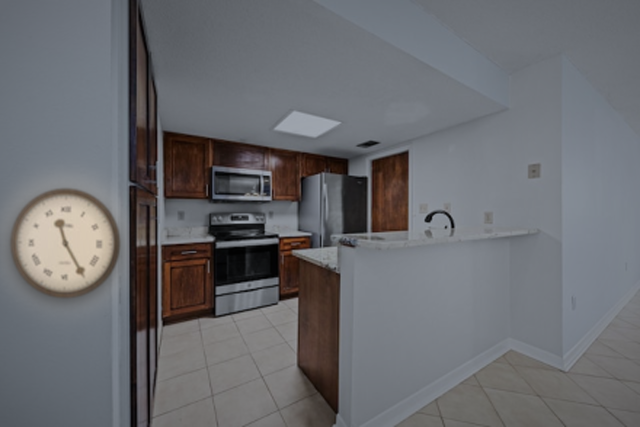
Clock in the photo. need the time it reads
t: 11:25
